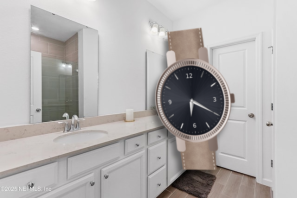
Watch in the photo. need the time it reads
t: 6:20
